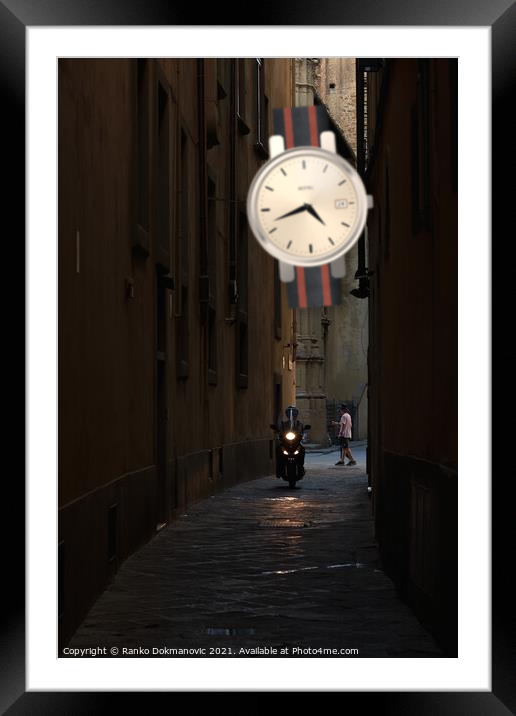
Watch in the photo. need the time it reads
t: 4:42
